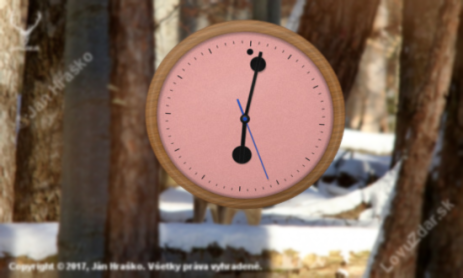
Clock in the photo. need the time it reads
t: 6:01:26
